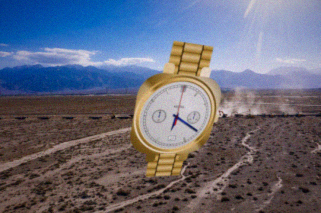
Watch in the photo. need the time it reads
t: 6:20
